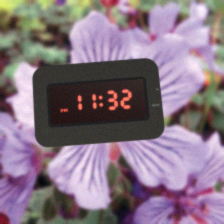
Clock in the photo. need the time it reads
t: 11:32
